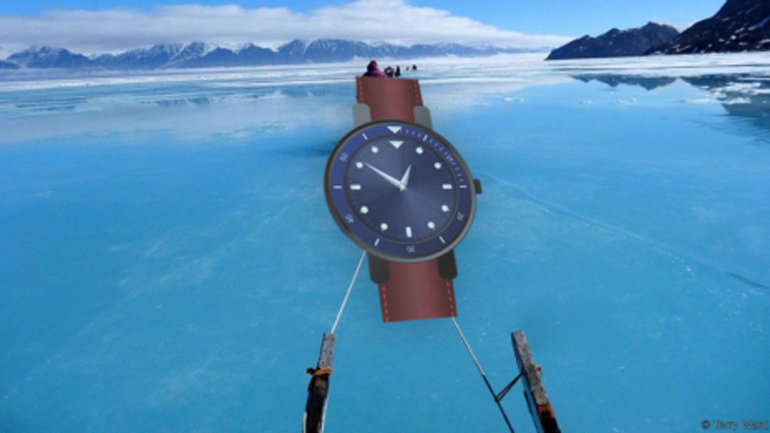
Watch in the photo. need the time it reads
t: 12:51
